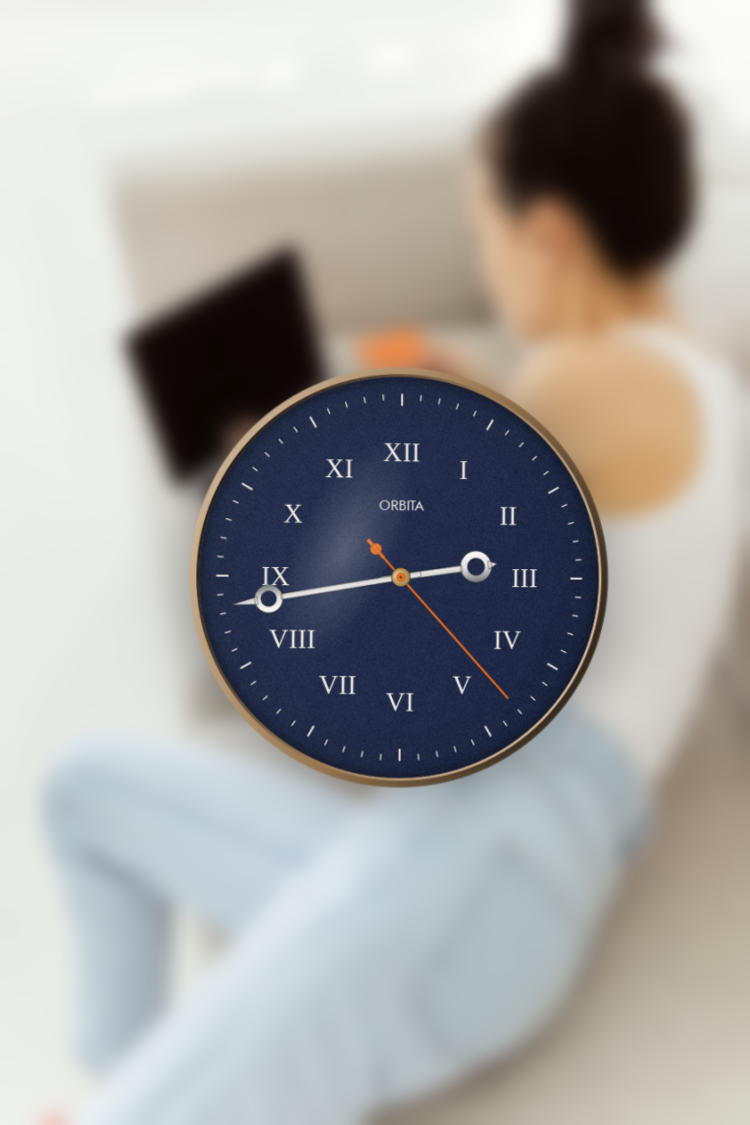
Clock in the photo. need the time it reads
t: 2:43:23
